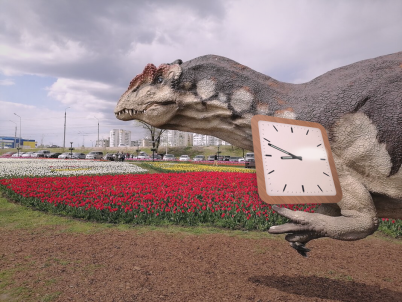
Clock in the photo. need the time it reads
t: 8:49
